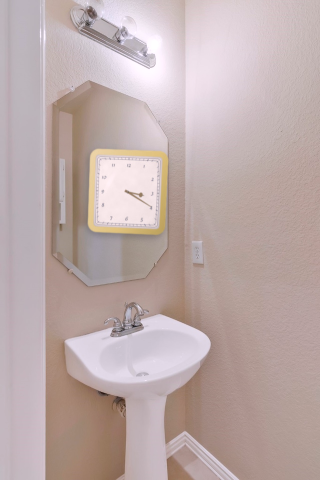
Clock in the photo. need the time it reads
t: 3:20
